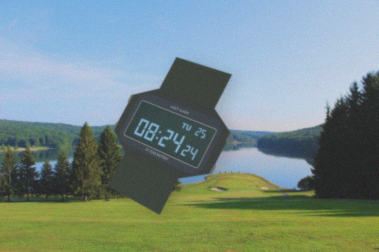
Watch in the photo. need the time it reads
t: 8:24:24
